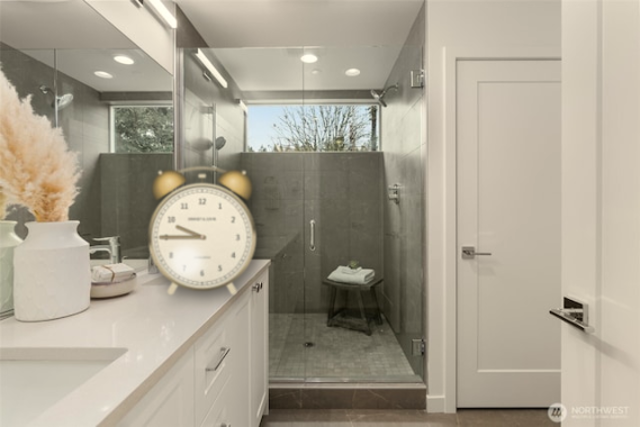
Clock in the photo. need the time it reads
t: 9:45
